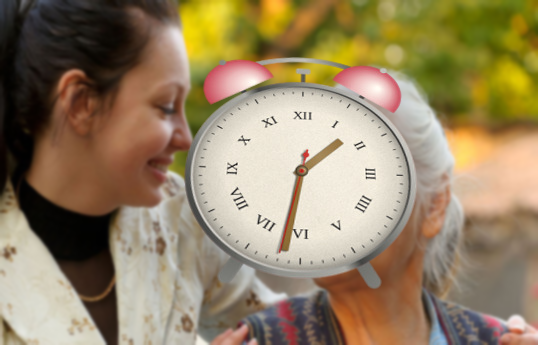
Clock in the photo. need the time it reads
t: 1:31:32
